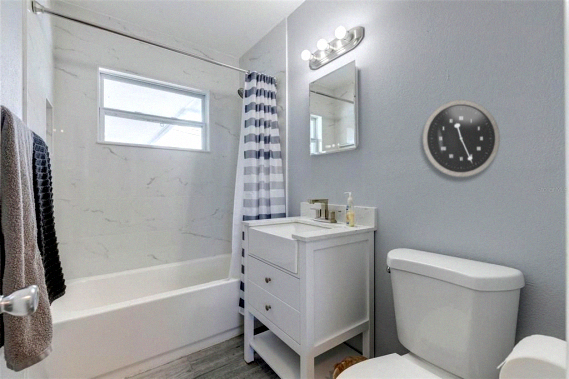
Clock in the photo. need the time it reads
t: 11:26
